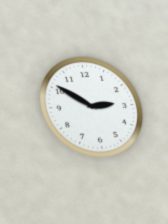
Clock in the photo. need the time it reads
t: 2:51
